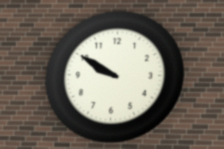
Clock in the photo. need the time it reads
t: 9:50
